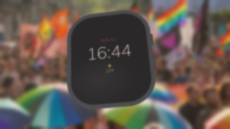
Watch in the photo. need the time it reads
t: 16:44
